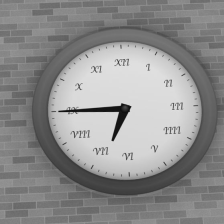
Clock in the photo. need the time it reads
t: 6:45
